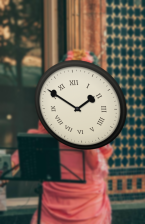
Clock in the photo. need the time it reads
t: 1:51
